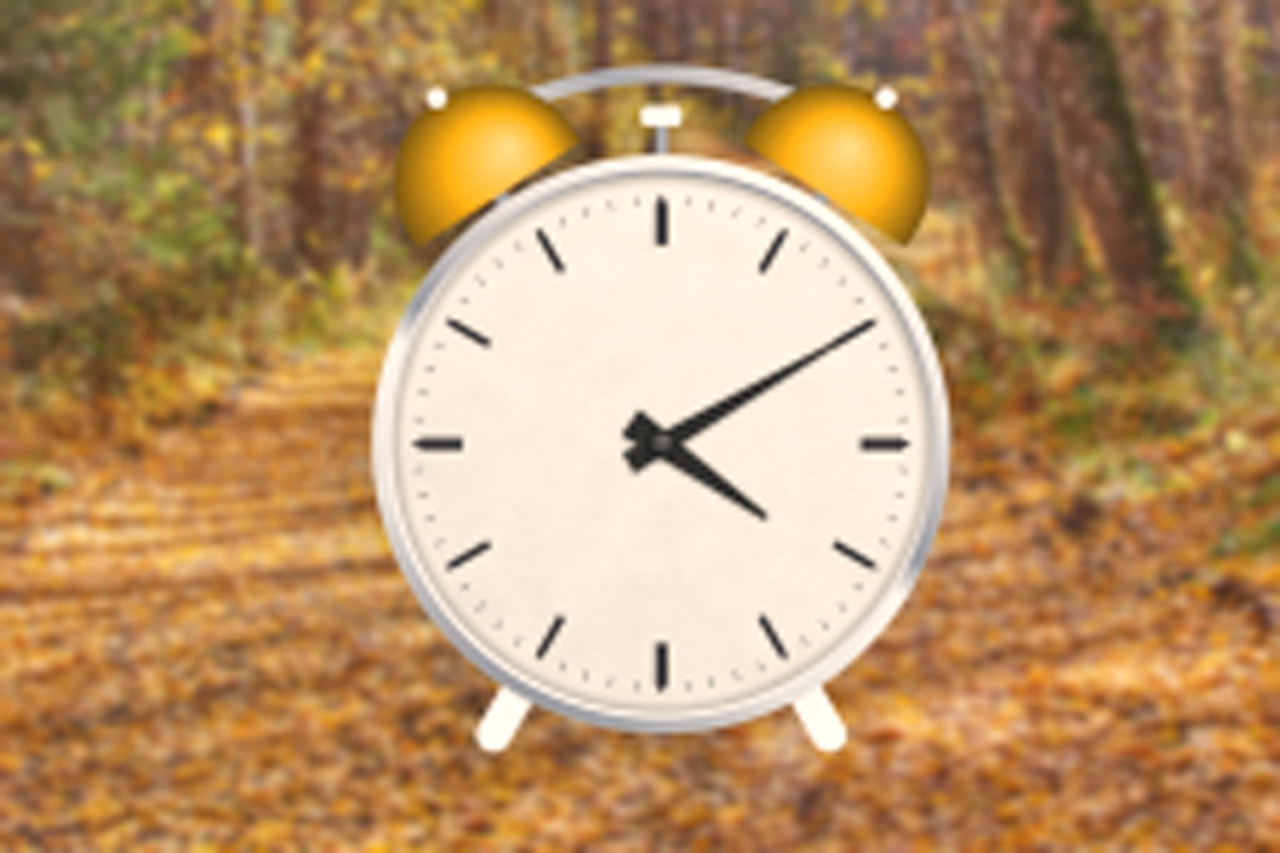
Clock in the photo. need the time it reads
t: 4:10
